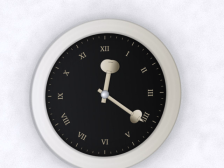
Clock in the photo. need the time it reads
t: 12:21
